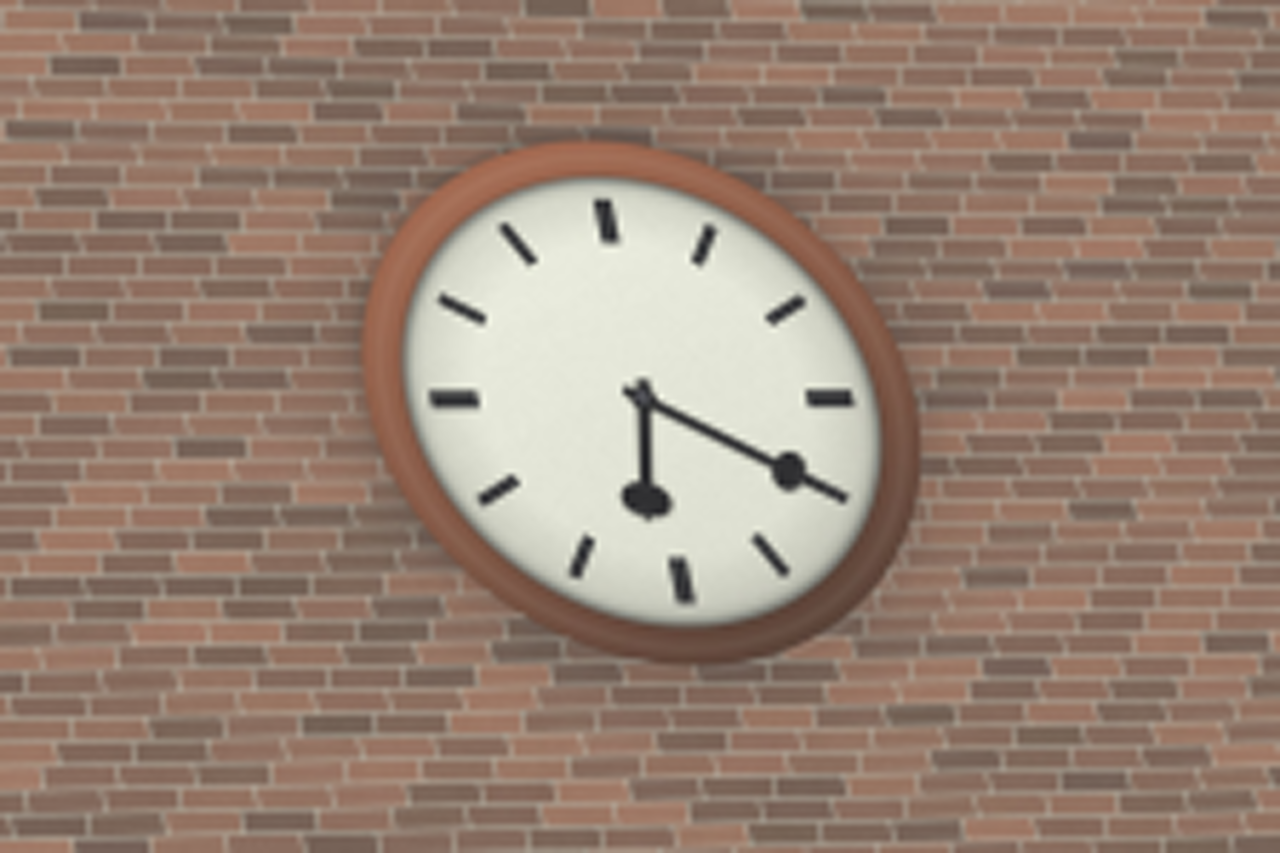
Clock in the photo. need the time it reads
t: 6:20
